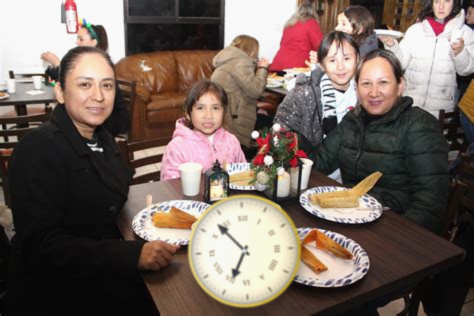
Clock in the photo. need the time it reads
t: 6:53
